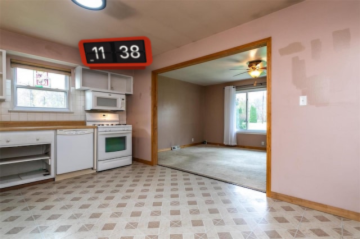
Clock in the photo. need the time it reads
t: 11:38
